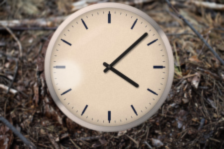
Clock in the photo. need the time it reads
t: 4:08
